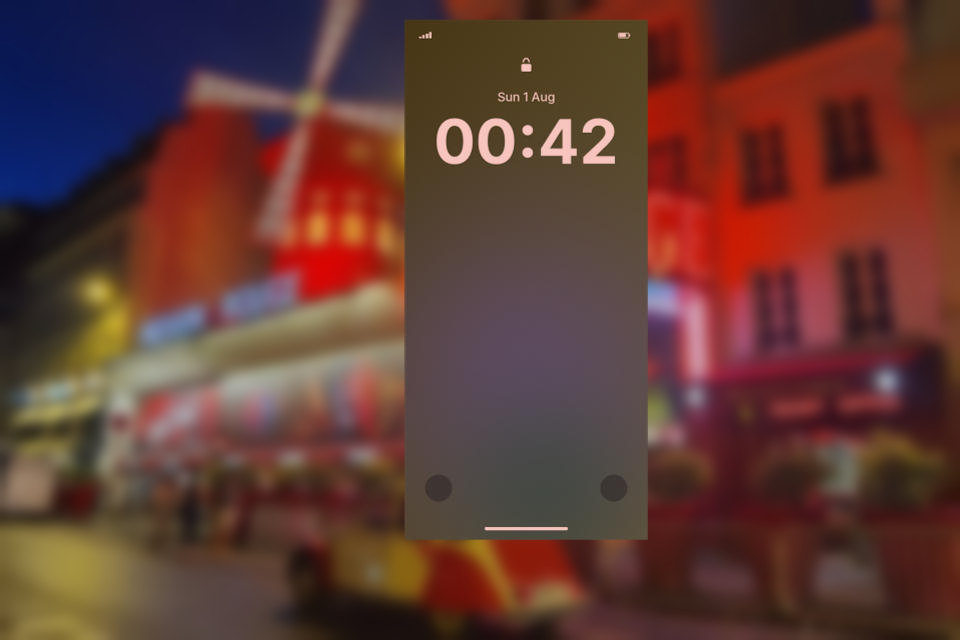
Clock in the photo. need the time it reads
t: 0:42
